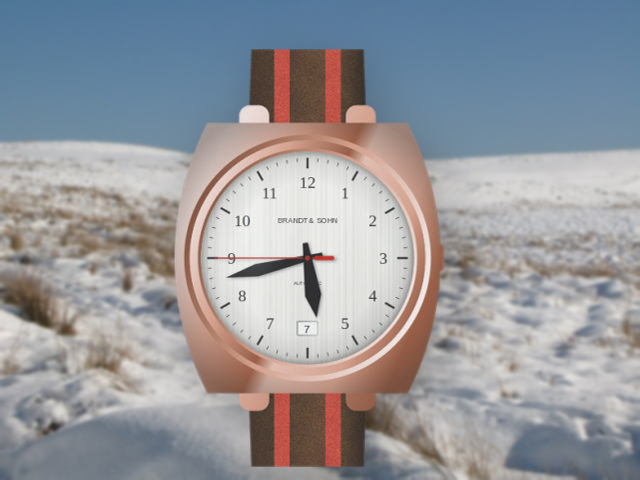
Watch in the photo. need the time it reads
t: 5:42:45
